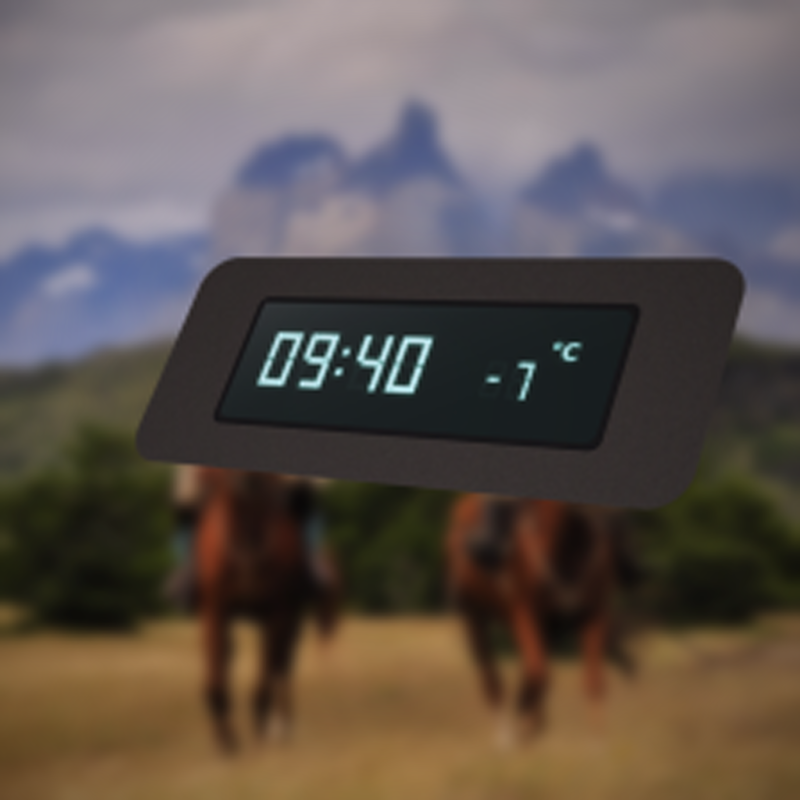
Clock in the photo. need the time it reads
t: 9:40
